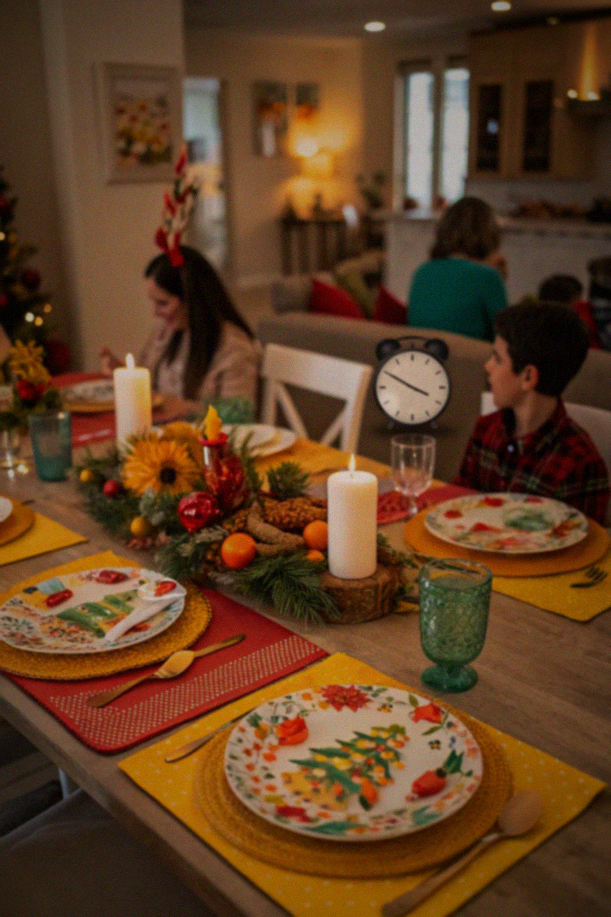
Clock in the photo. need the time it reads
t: 3:50
